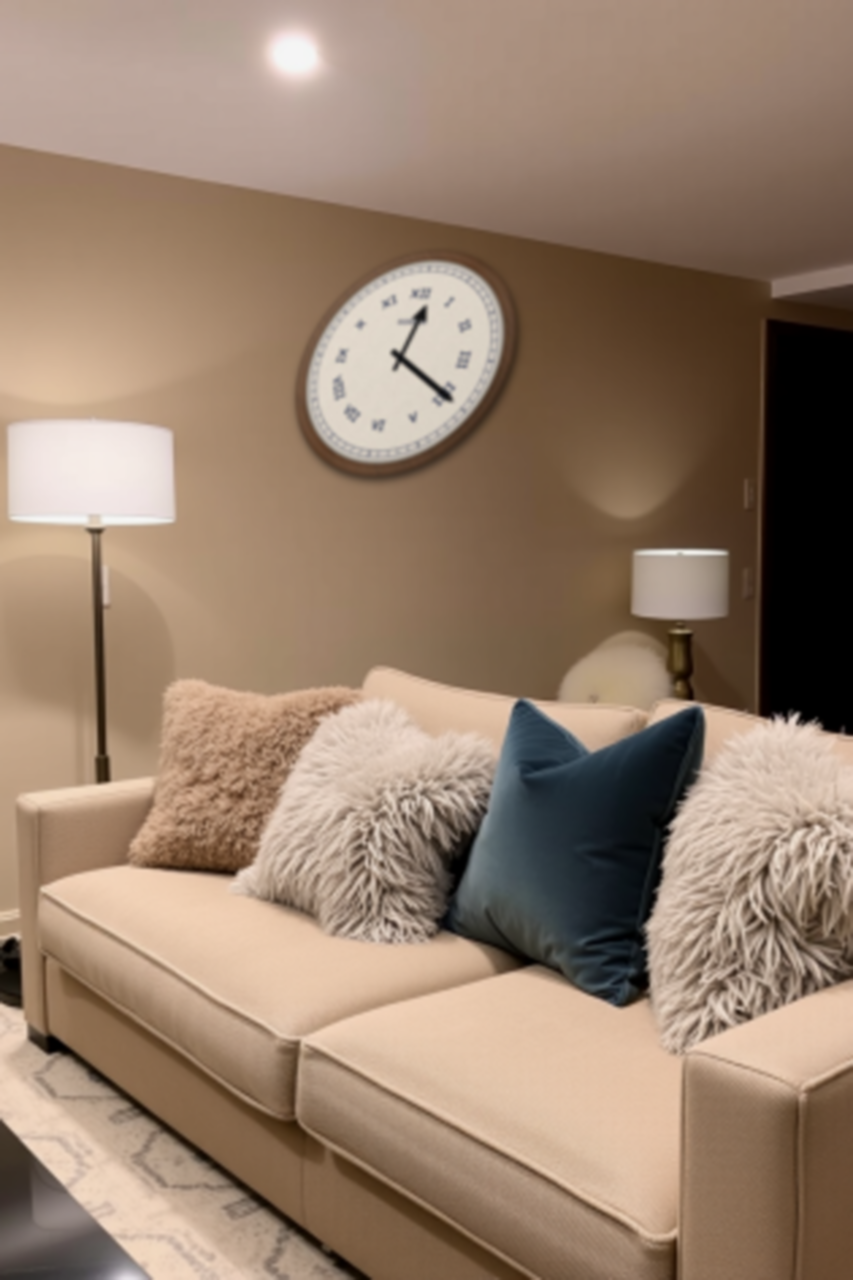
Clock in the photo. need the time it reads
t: 12:20
